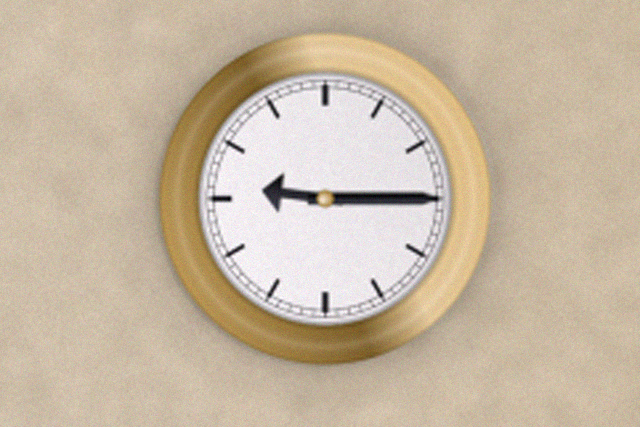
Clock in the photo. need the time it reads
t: 9:15
